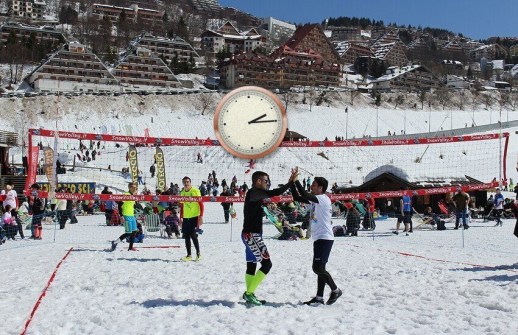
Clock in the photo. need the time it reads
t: 2:15
